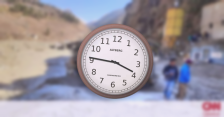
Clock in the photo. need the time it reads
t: 3:46
